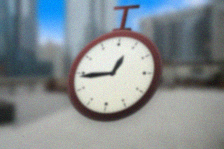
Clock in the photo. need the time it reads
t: 12:44
